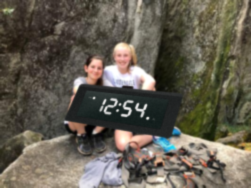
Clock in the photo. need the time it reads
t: 12:54
